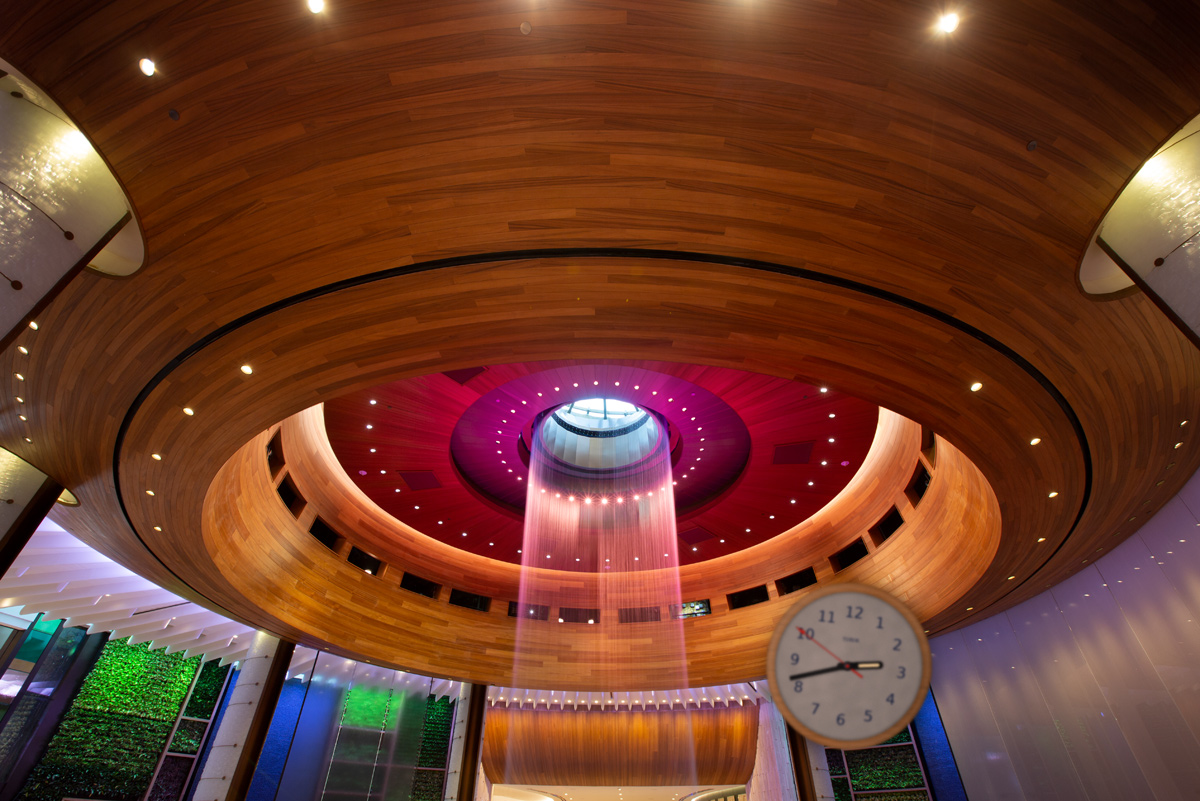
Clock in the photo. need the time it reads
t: 2:41:50
